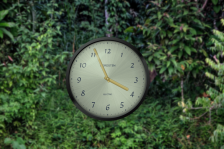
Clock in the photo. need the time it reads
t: 3:56
